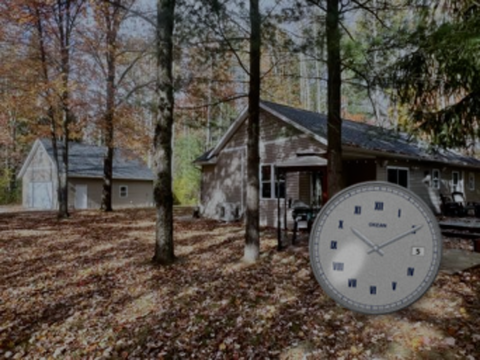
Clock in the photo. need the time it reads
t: 10:10
